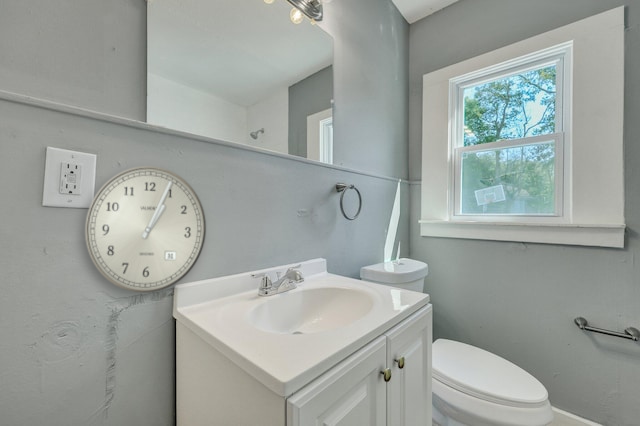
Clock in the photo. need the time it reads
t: 1:04
